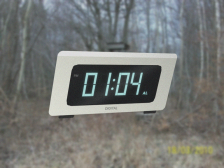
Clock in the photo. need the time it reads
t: 1:04
